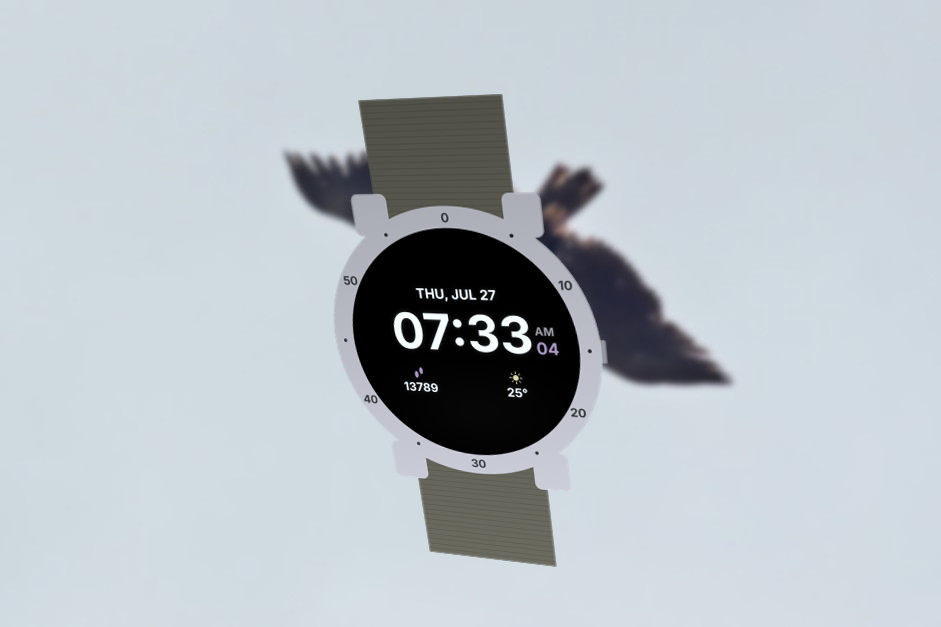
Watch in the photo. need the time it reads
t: 7:33:04
